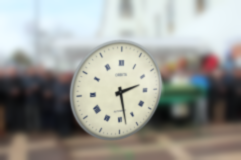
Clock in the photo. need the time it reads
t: 2:28
